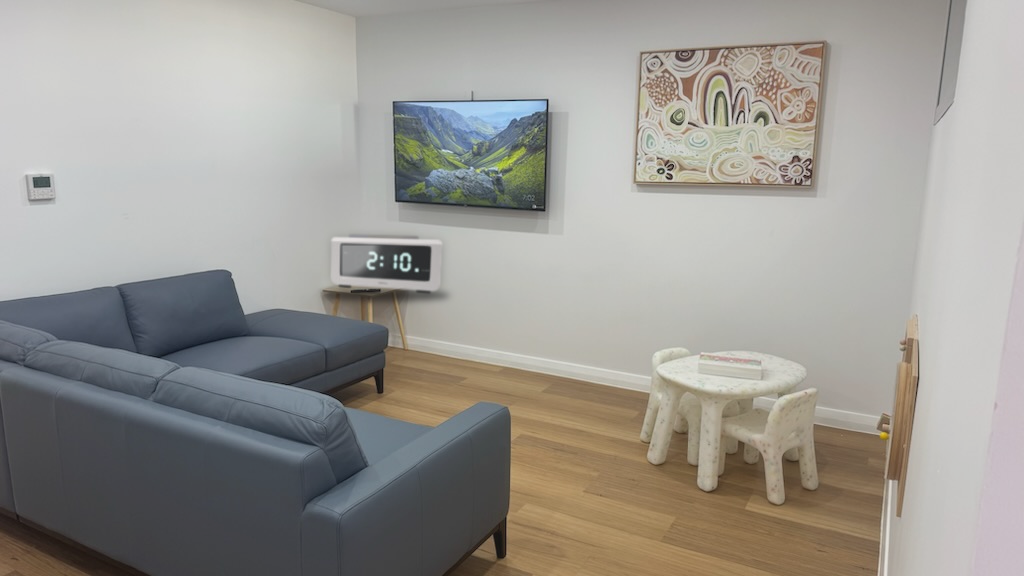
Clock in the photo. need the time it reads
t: 2:10
